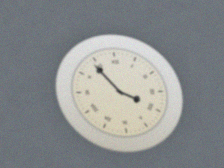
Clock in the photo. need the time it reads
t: 3:54
